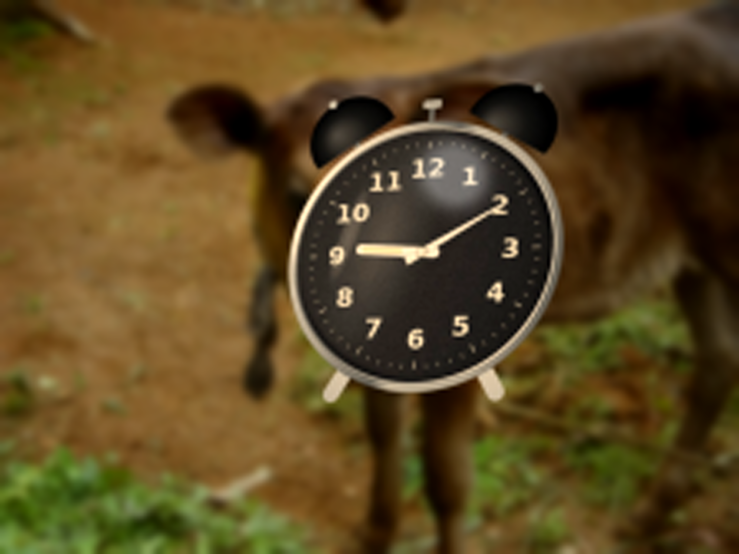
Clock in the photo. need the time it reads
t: 9:10
